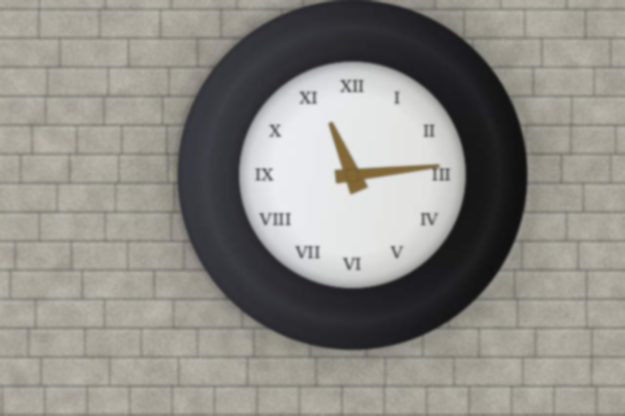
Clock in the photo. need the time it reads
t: 11:14
